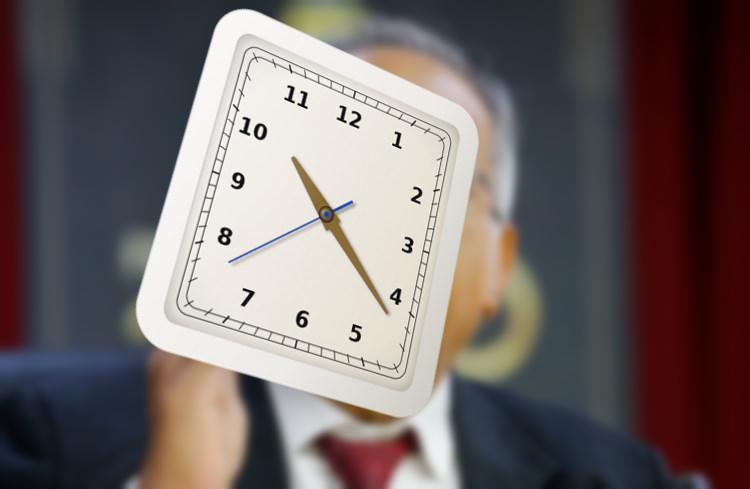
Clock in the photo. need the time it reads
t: 10:21:38
